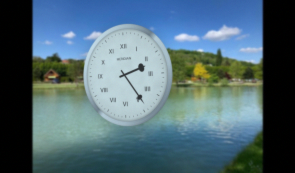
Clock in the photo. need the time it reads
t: 2:24
